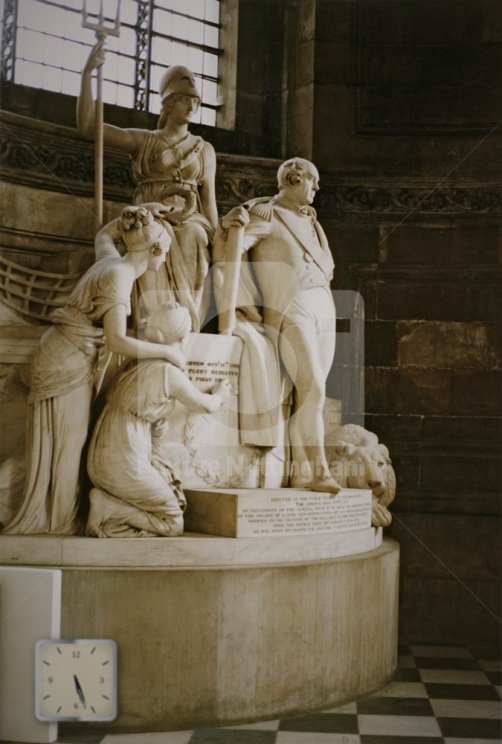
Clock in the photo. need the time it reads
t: 5:27
